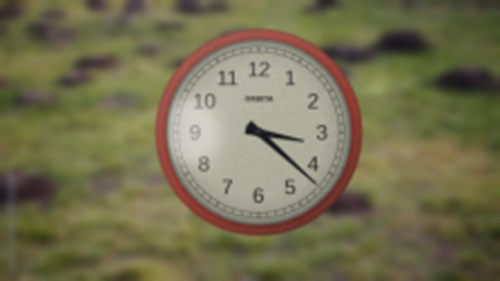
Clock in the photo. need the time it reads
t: 3:22
